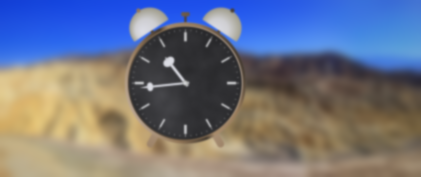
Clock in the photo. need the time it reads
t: 10:44
